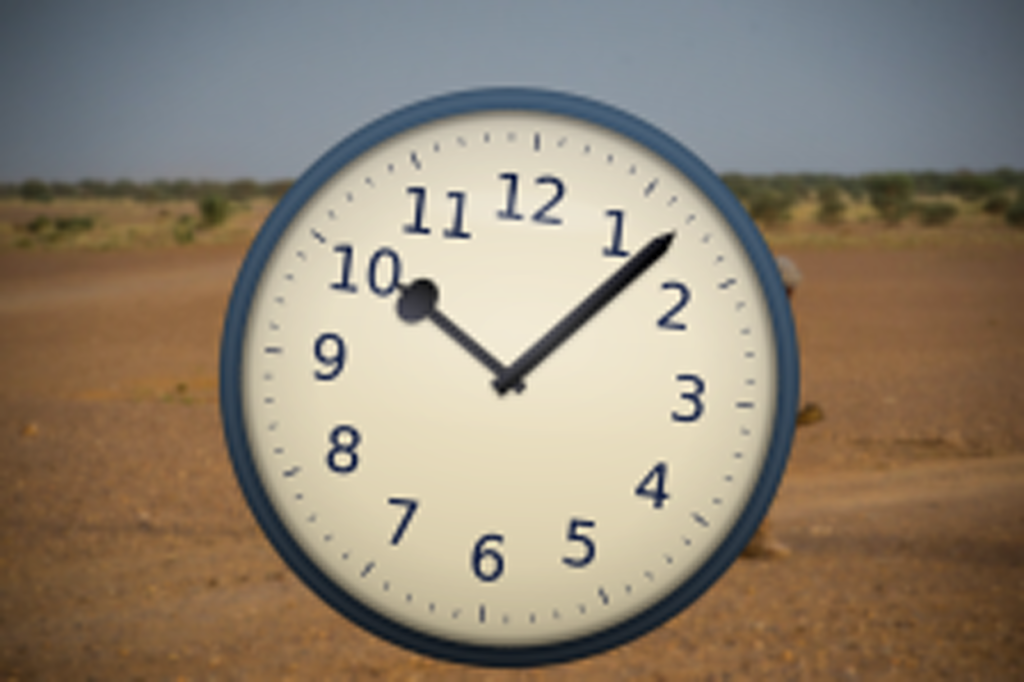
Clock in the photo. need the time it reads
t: 10:07
